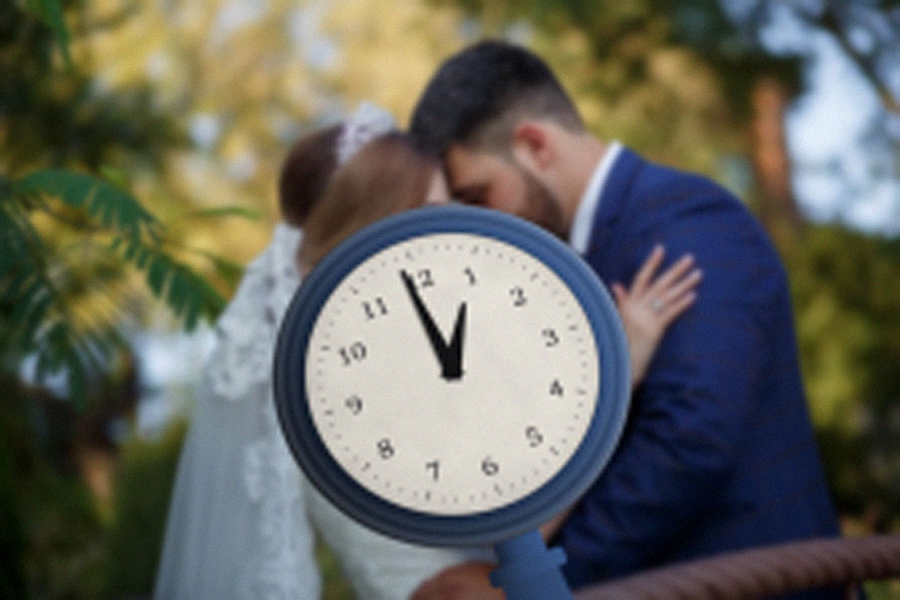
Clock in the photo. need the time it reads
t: 12:59
